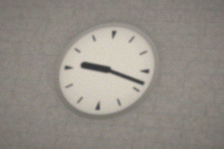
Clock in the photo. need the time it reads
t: 9:18
